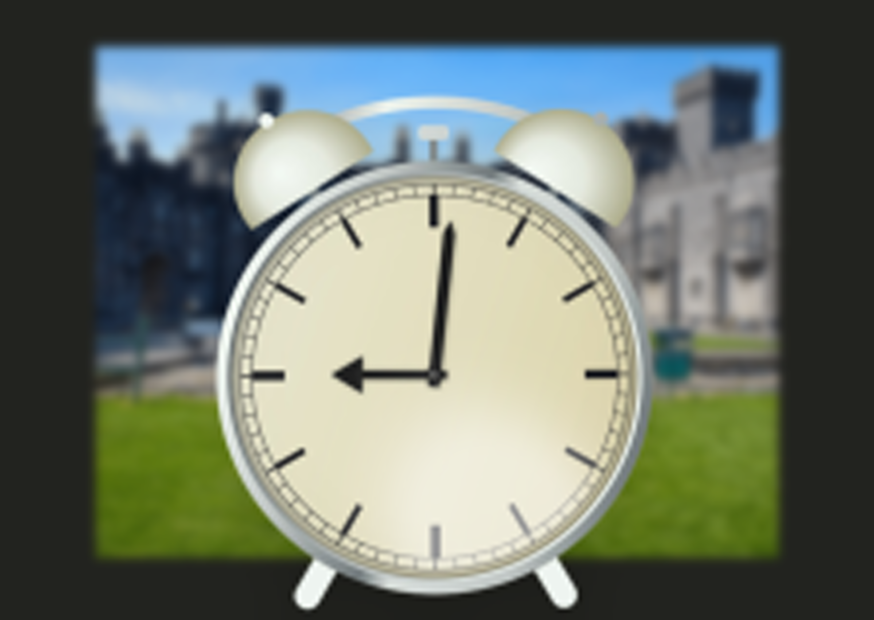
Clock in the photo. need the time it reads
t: 9:01
